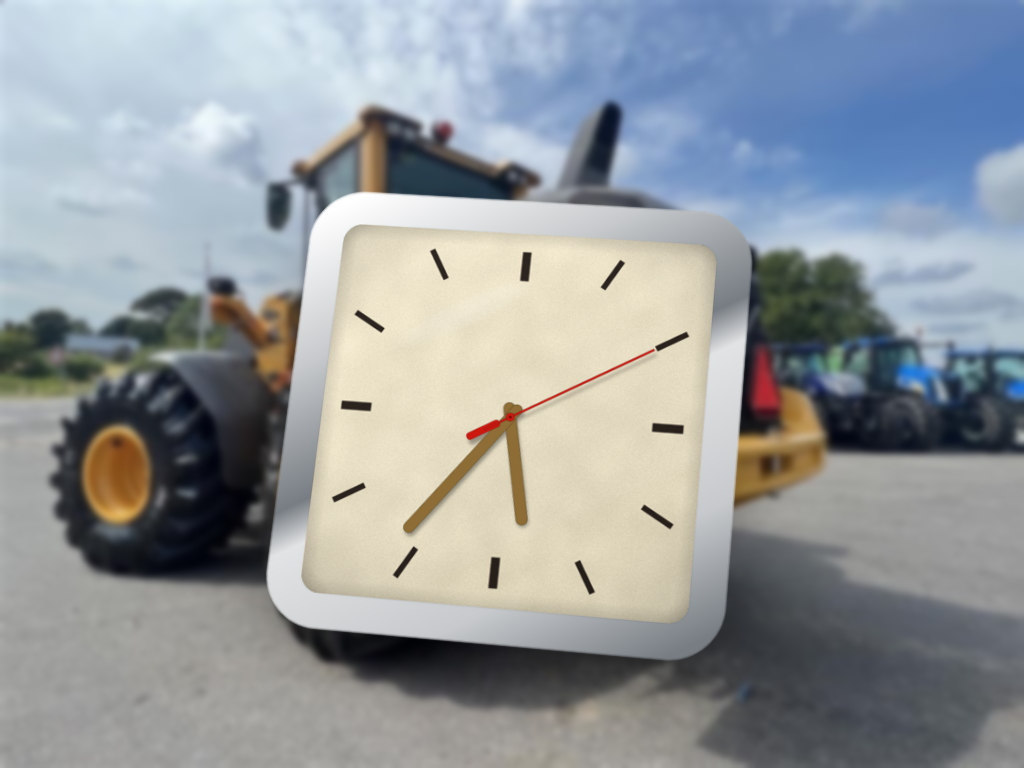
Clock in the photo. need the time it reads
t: 5:36:10
